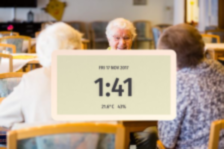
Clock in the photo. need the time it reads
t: 1:41
